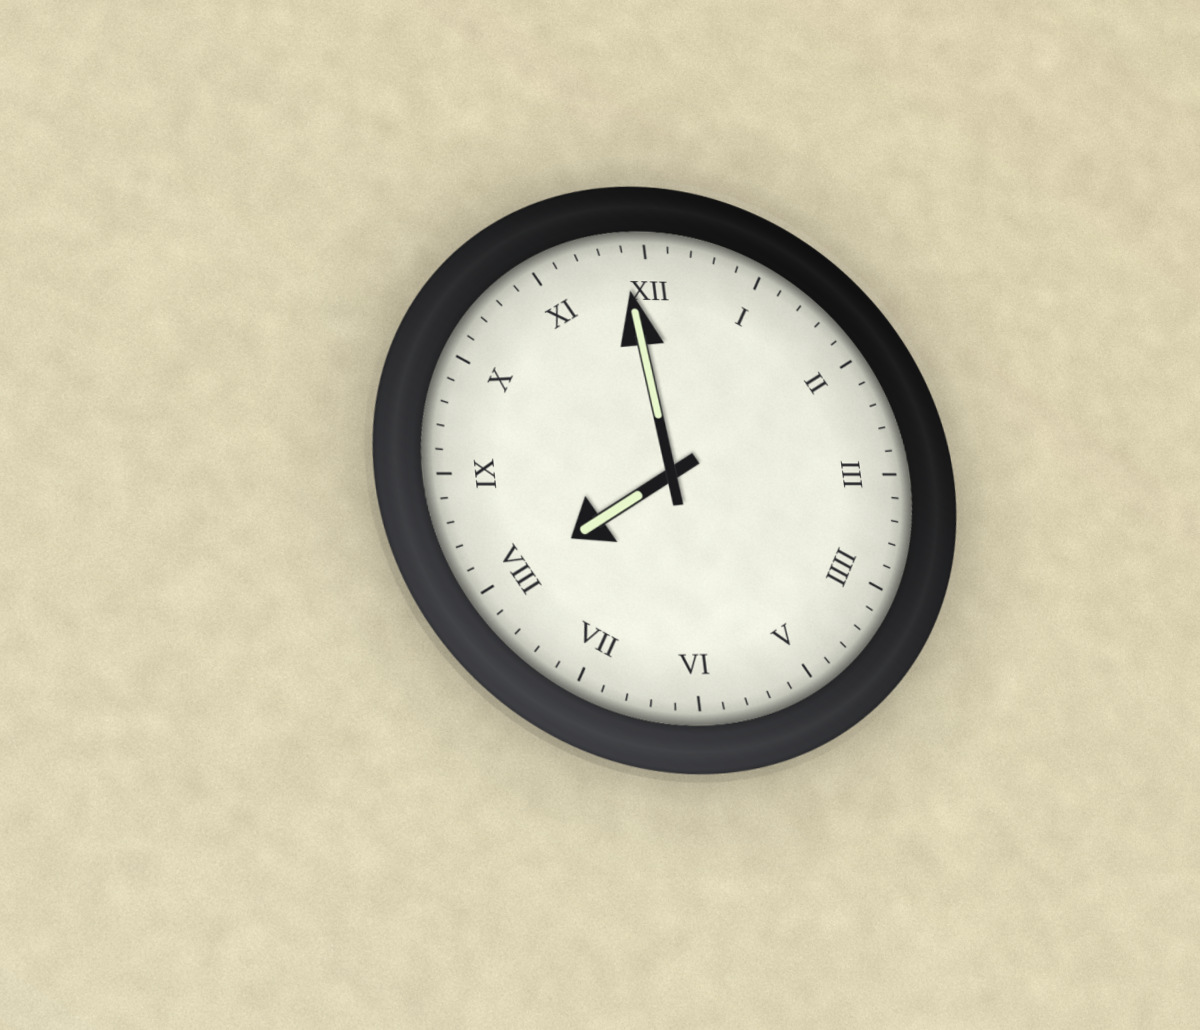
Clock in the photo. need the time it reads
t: 7:59
